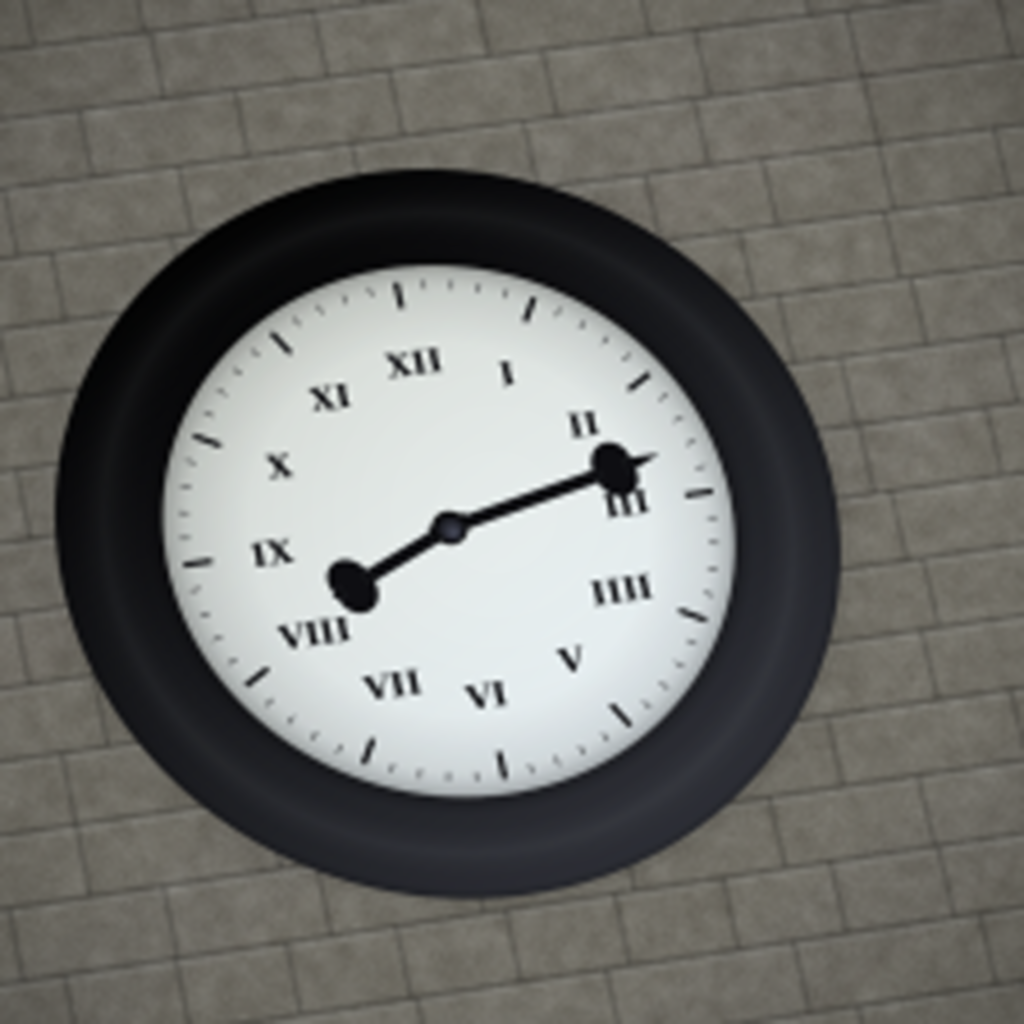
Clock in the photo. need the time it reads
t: 8:13
